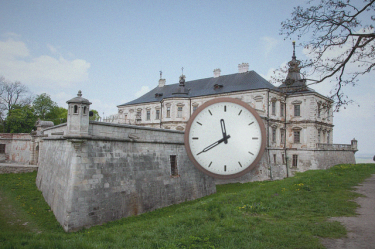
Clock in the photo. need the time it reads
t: 11:40
